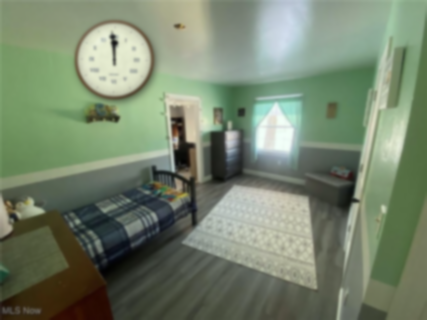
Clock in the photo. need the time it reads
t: 11:59
